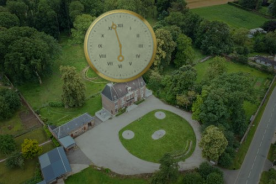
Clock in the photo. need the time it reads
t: 5:57
